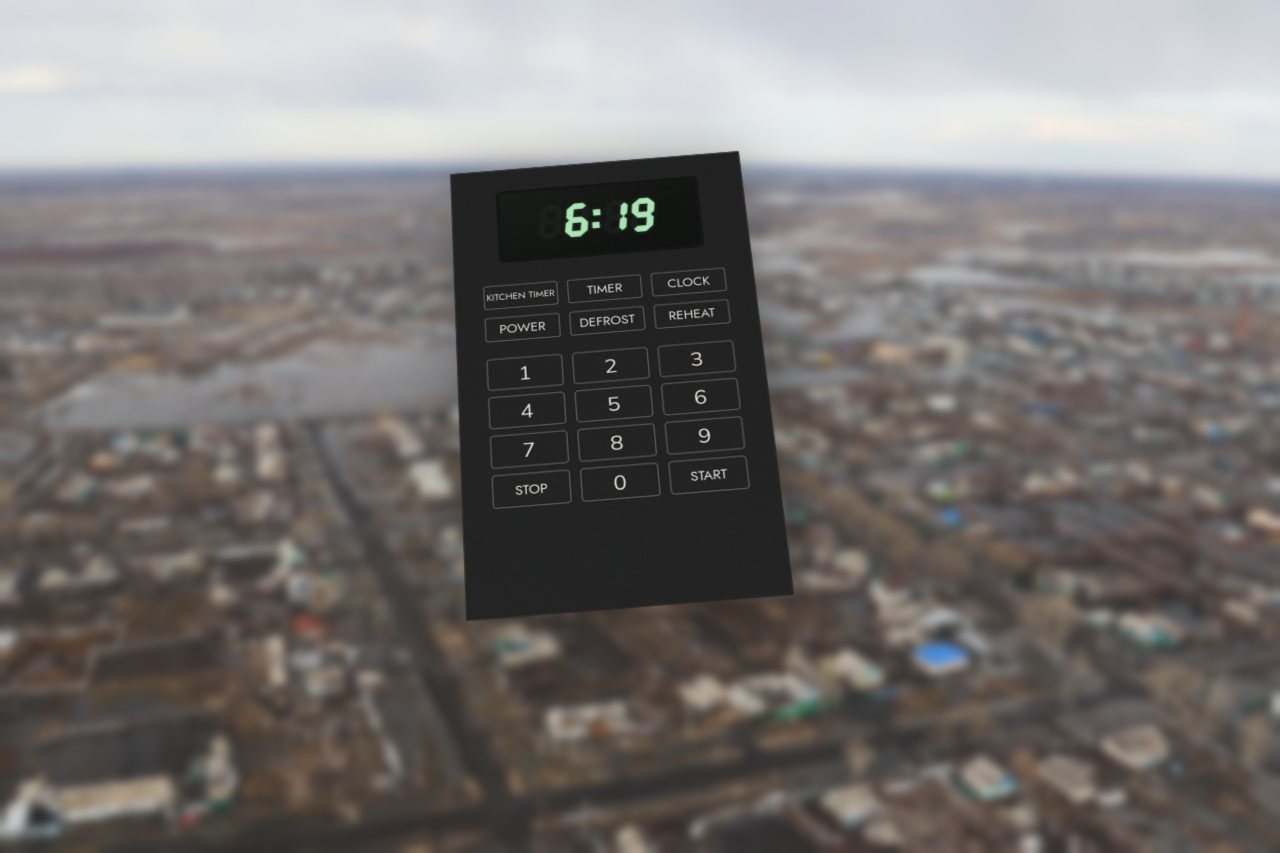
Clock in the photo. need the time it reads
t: 6:19
